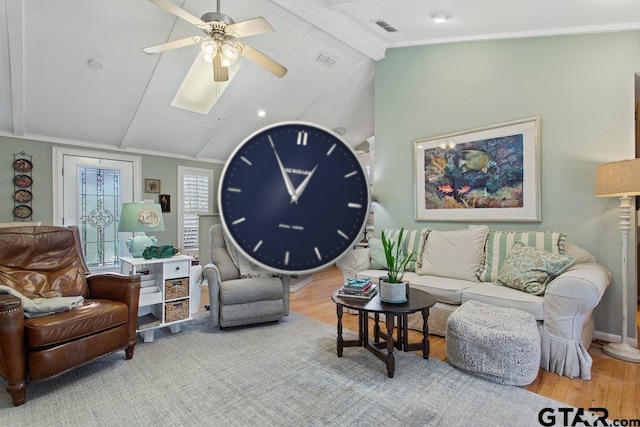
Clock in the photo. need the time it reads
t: 12:55
